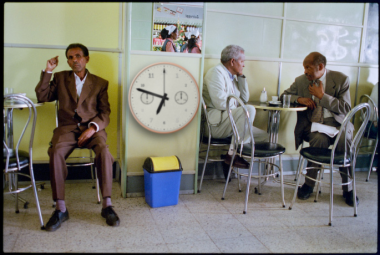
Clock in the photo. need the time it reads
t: 6:48
